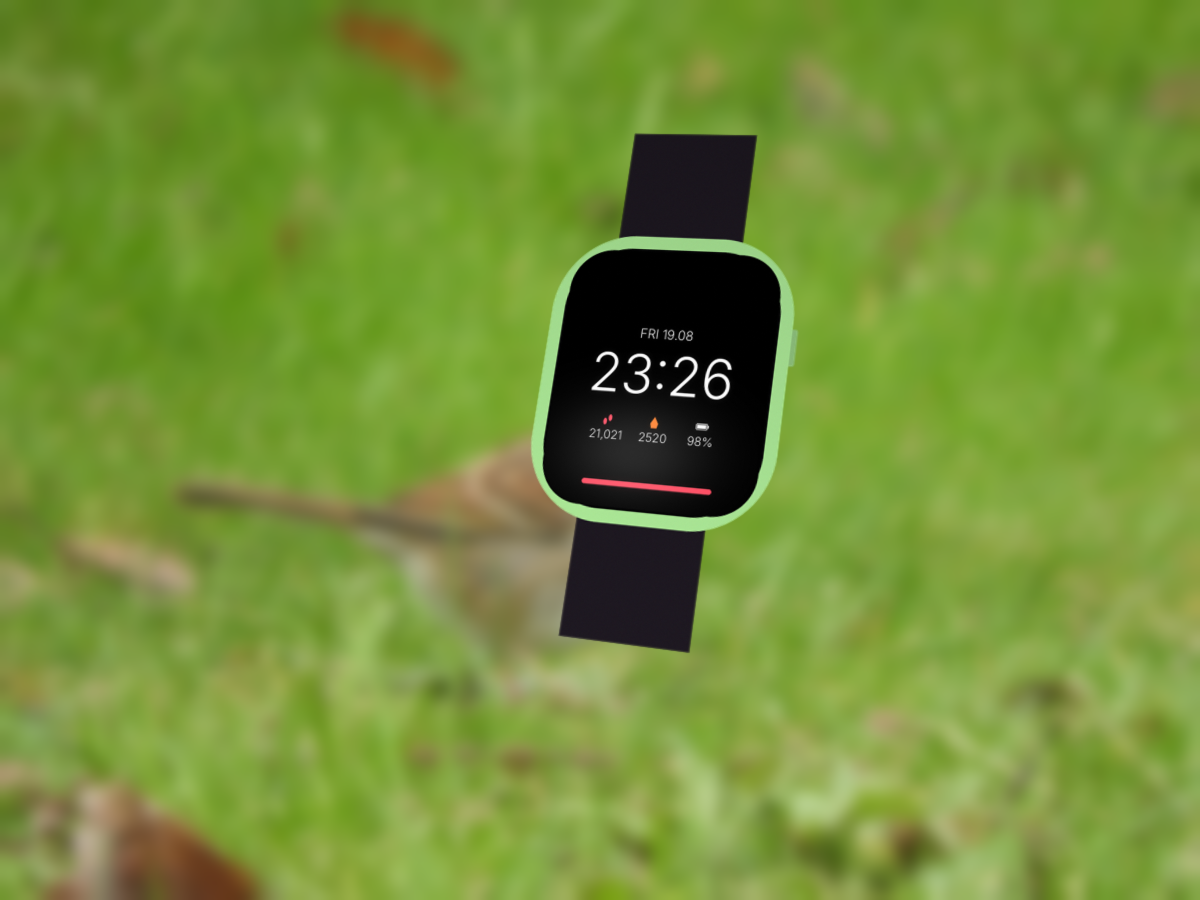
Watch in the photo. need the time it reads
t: 23:26
